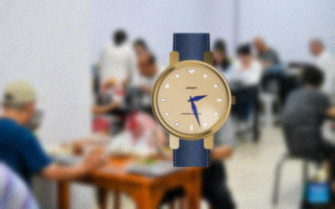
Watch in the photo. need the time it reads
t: 2:27
